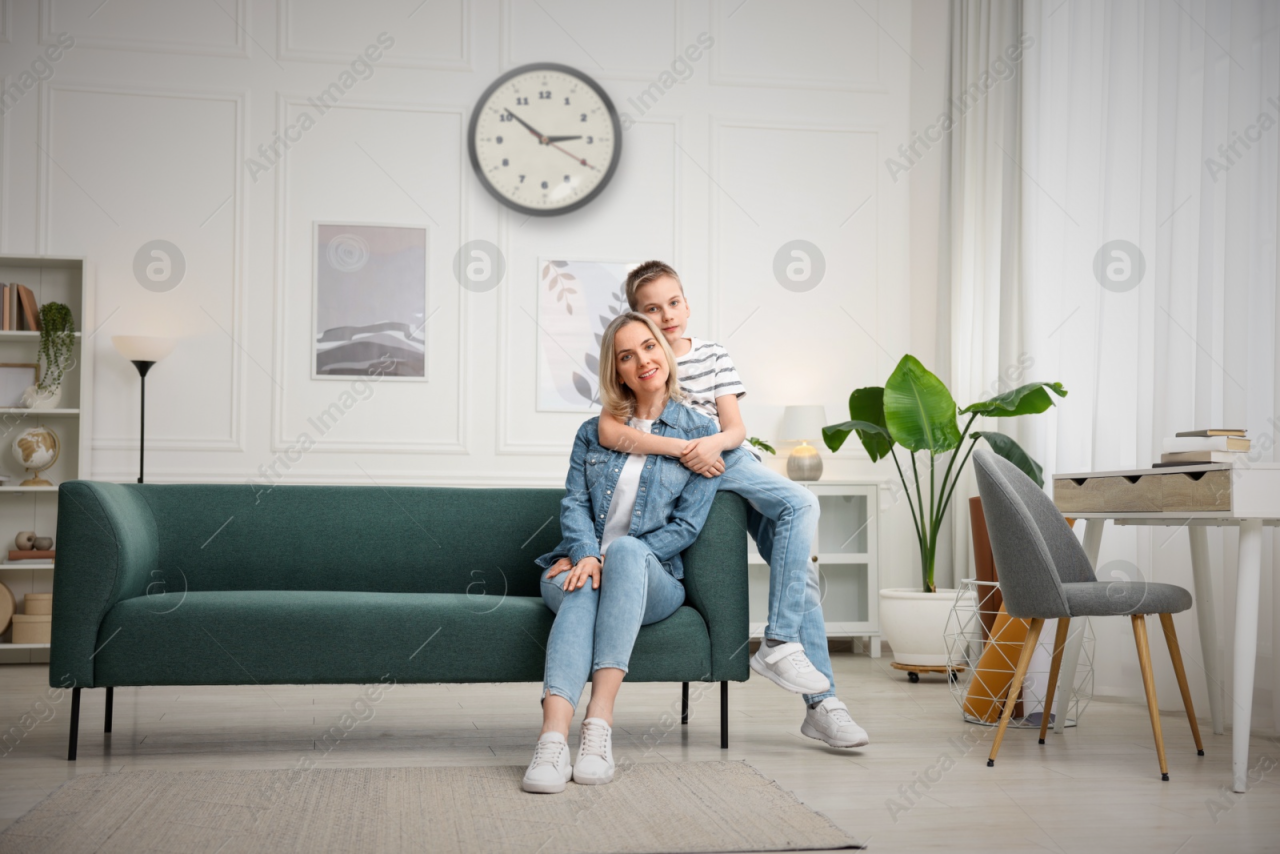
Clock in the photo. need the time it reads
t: 2:51:20
